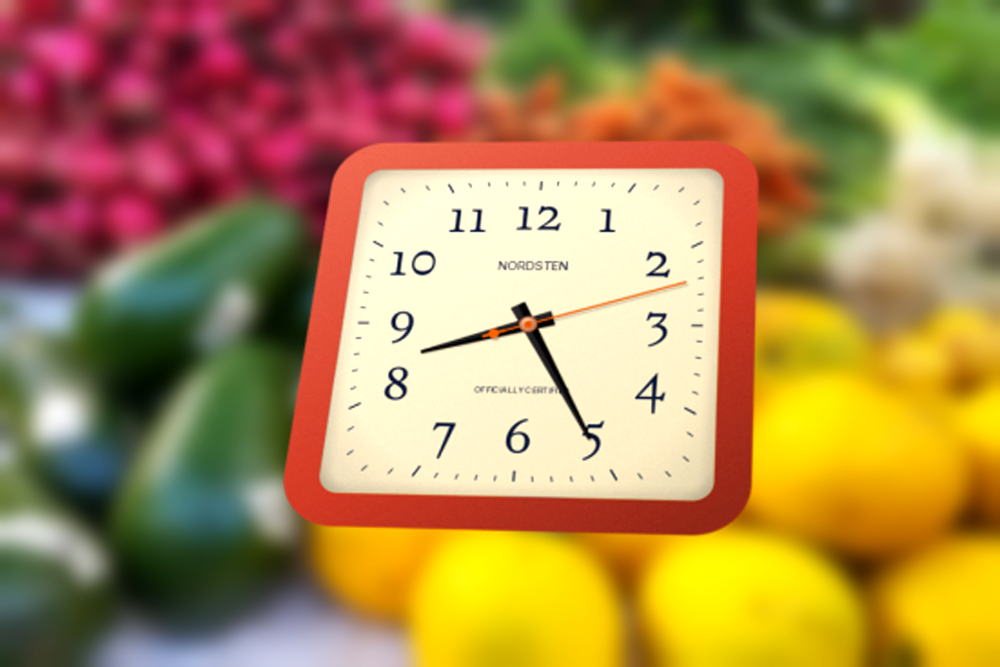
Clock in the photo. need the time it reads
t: 8:25:12
